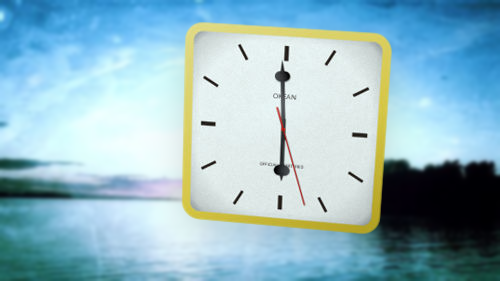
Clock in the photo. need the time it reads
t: 5:59:27
